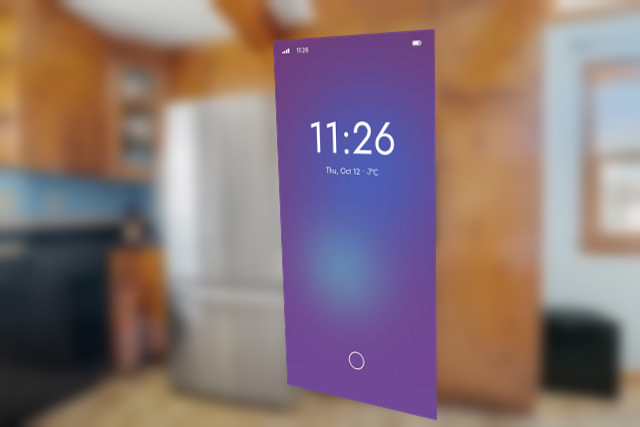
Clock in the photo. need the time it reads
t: 11:26
